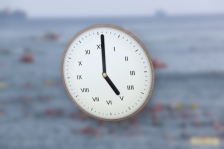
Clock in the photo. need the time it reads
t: 5:01
